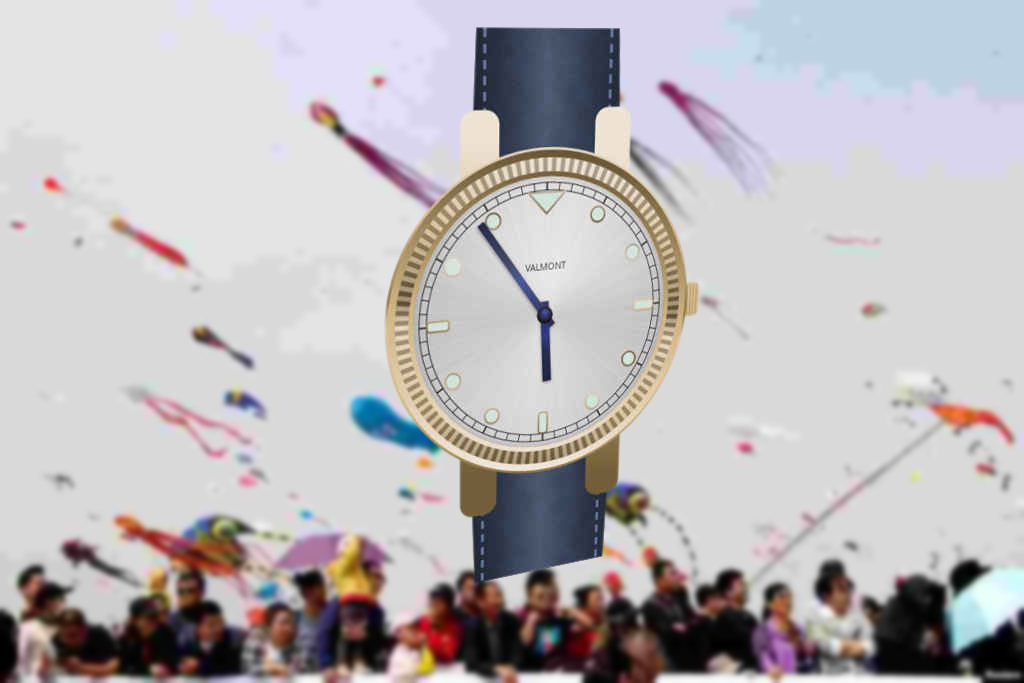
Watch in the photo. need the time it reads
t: 5:54
